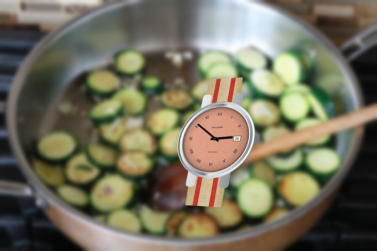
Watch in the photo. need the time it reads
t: 2:51
